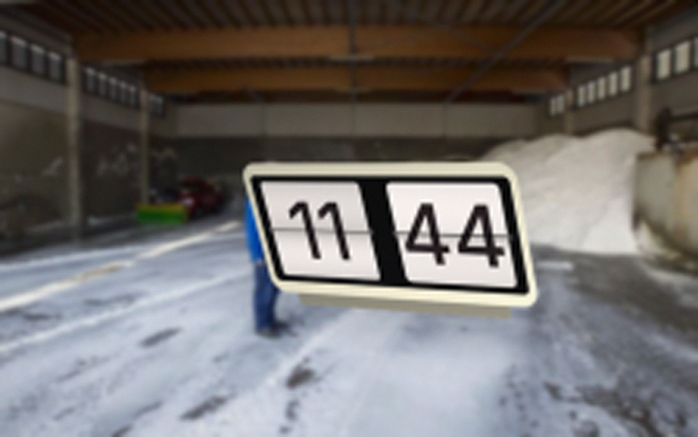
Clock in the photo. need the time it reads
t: 11:44
